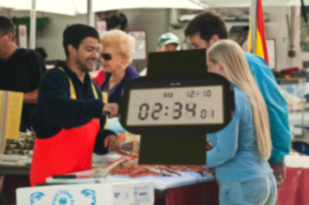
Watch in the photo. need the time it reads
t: 2:34
